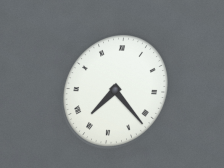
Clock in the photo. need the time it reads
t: 7:22
